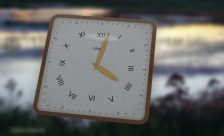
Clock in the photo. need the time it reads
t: 4:02
